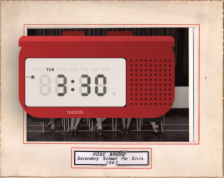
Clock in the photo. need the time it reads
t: 3:30
